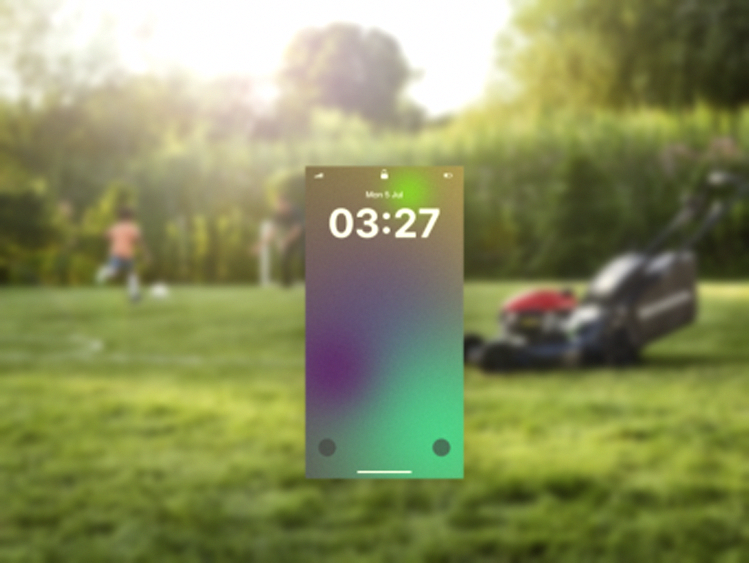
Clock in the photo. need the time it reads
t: 3:27
